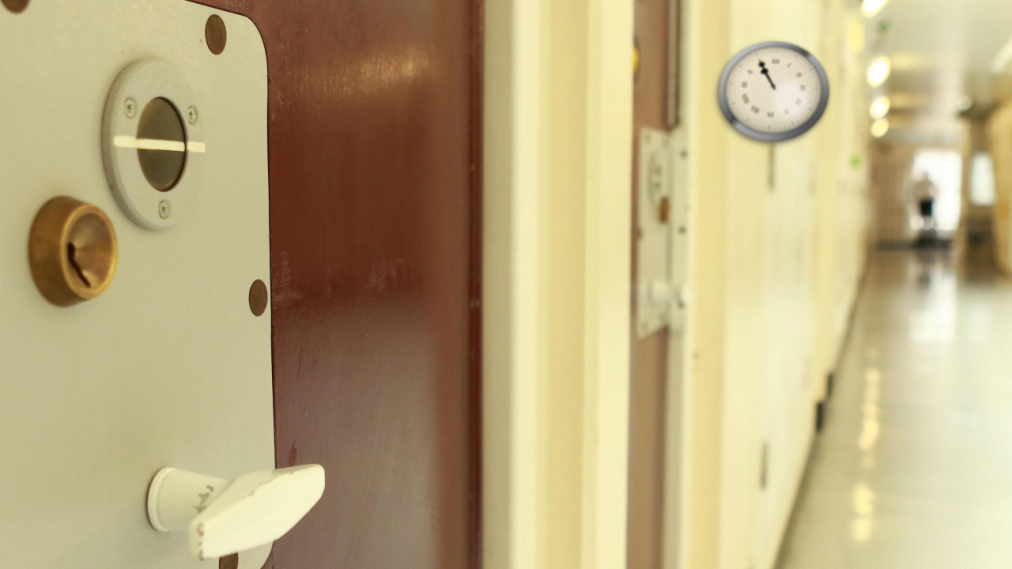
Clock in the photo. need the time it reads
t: 10:55
